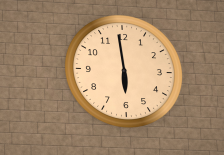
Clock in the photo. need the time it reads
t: 5:59
